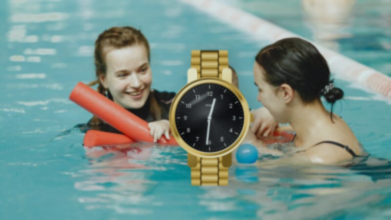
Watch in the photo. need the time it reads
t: 12:31
